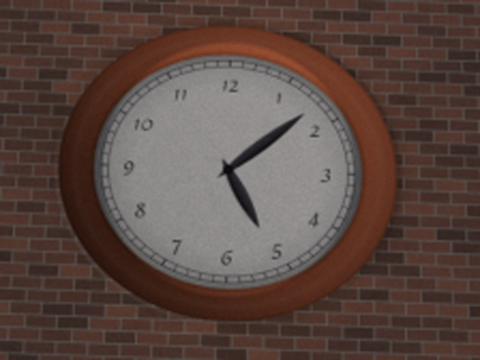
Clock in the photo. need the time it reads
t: 5:08
